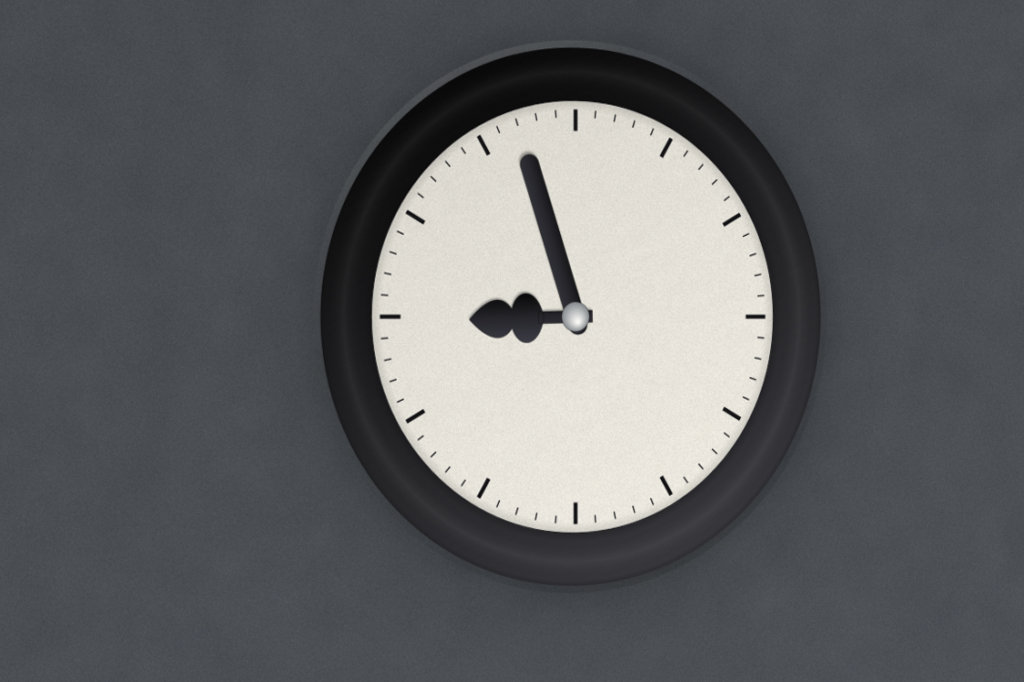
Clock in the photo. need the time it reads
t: 8:57
